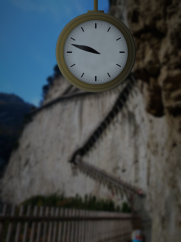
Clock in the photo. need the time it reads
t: 9:48
